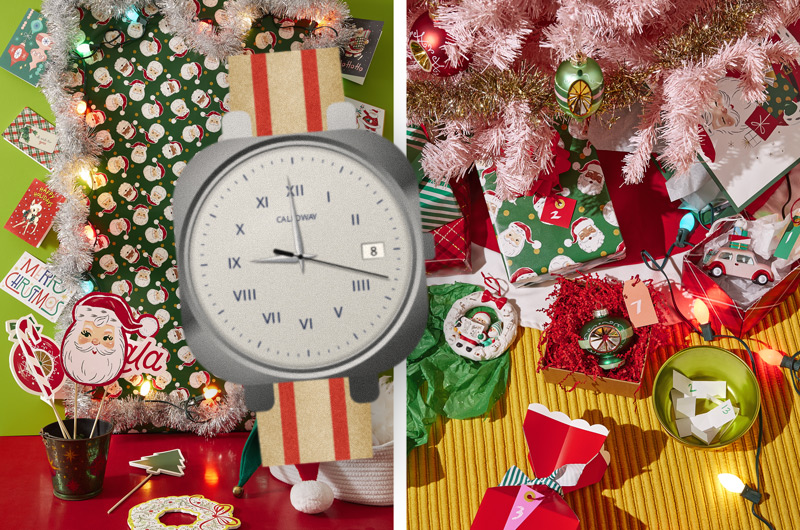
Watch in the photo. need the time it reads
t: 8:59:18
